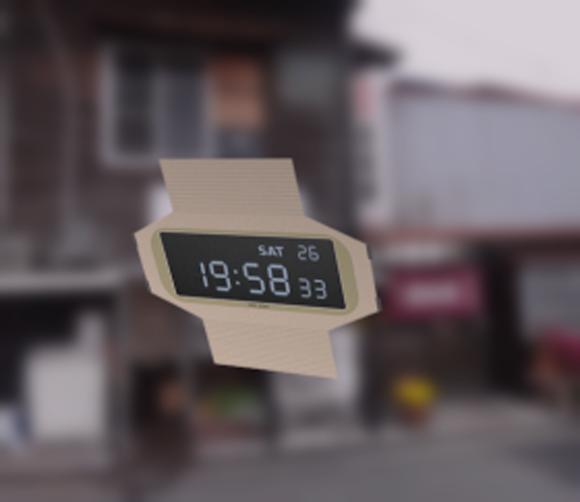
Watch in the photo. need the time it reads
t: 19:58:33
